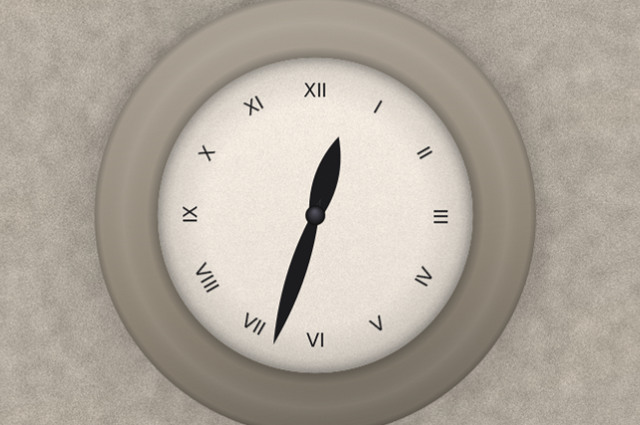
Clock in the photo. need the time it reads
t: 12:33
